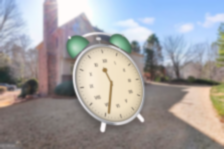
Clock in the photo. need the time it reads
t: 11:34
